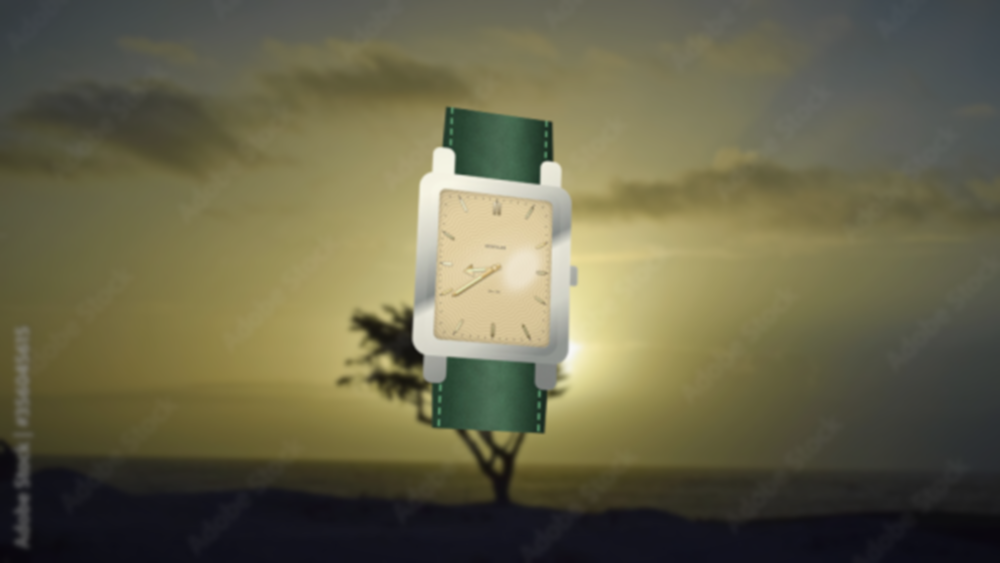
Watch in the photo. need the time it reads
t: 8:39
